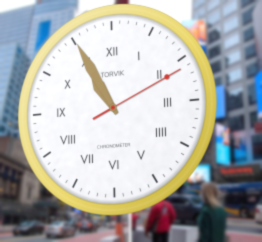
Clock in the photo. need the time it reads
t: 10:55:11
